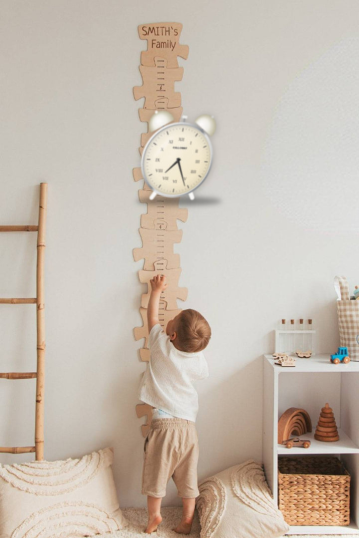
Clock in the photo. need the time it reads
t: 7:26
